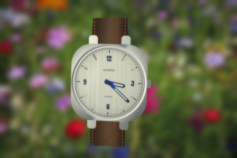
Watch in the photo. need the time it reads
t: 3:22
